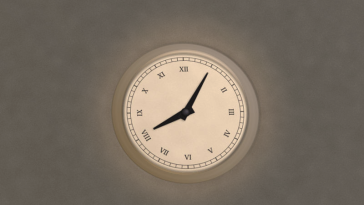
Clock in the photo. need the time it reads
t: 8:05
